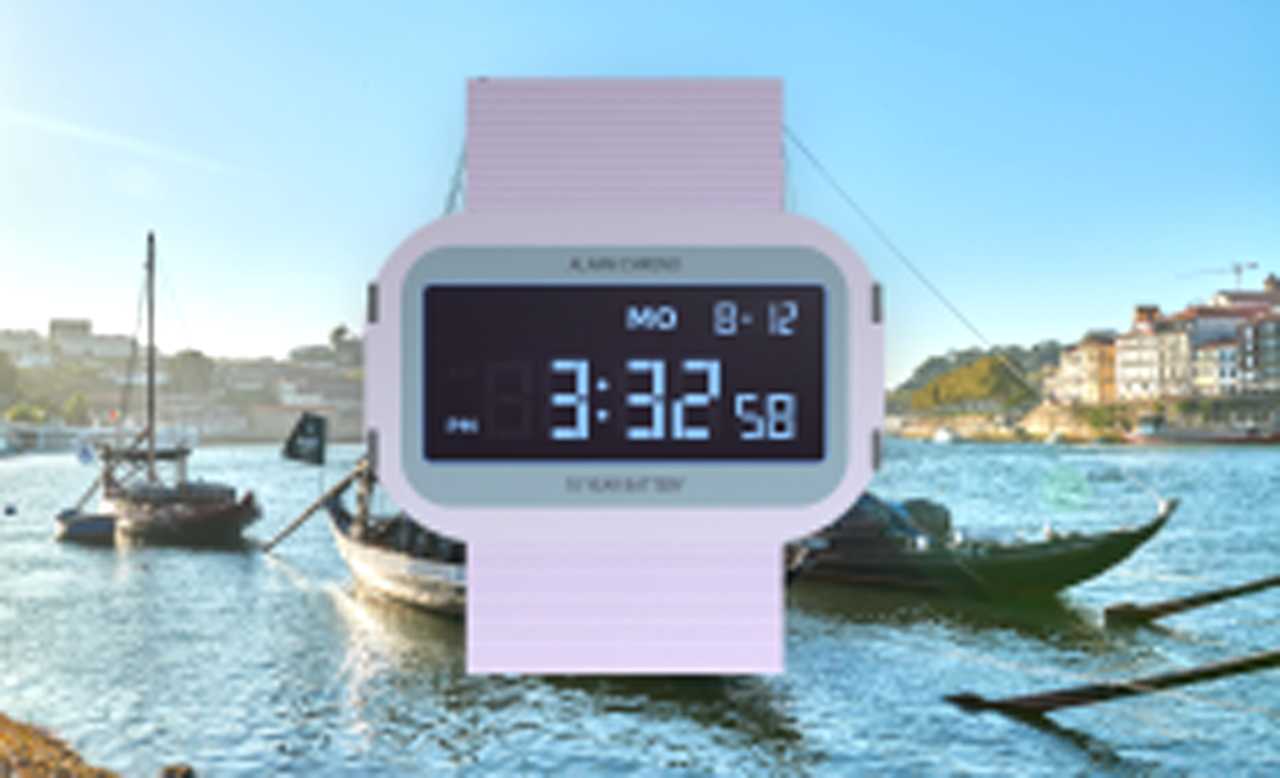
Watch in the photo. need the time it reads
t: 3:32:58
